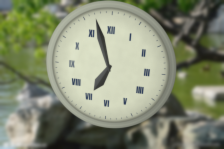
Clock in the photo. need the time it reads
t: 6:57
